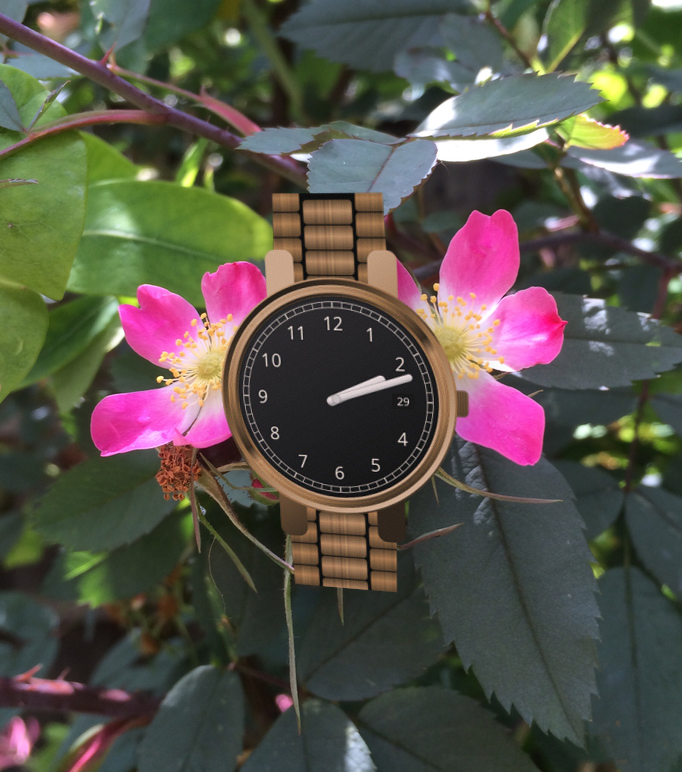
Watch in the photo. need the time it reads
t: 2:12
